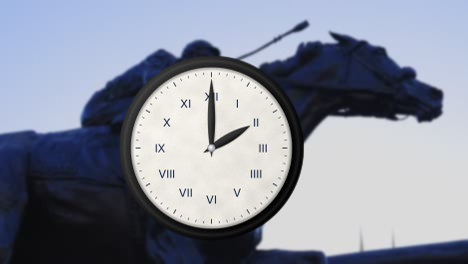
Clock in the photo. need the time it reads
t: 2:00
